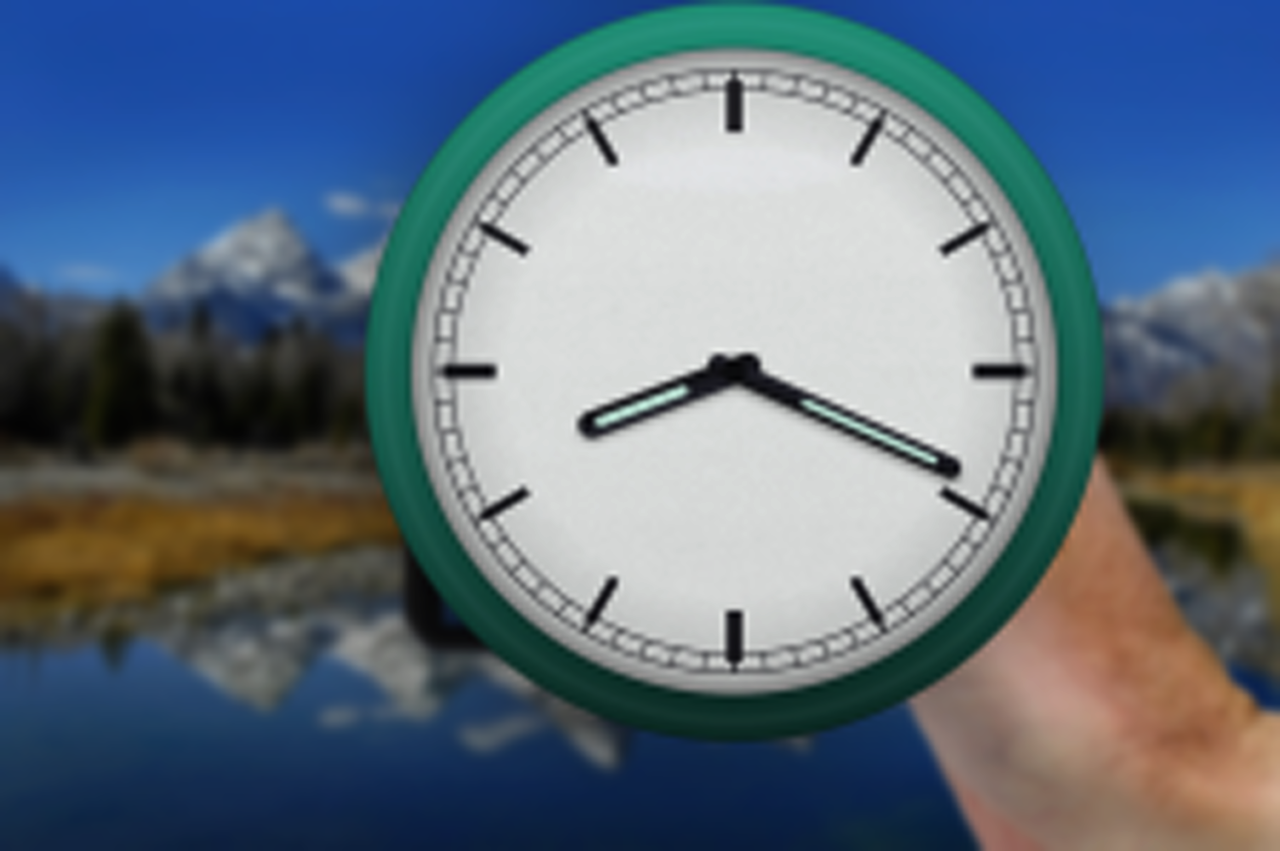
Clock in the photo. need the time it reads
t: 8:19
